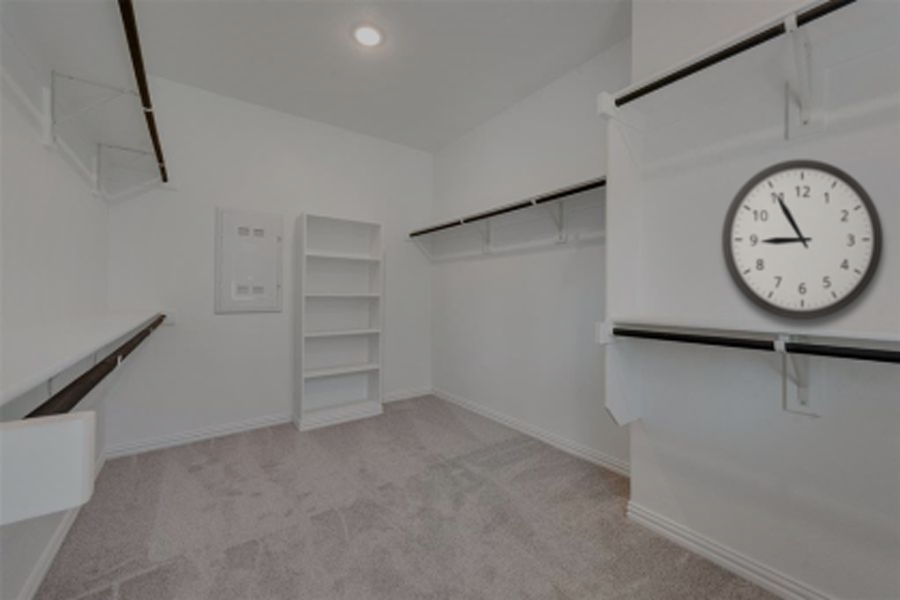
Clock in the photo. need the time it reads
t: 8:55
